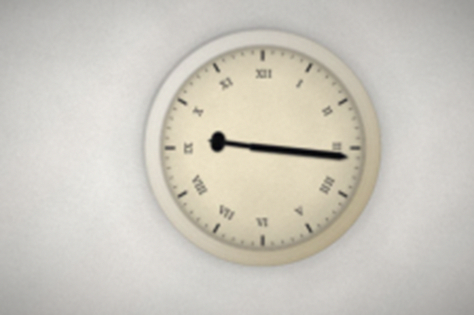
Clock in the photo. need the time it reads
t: 9:16
